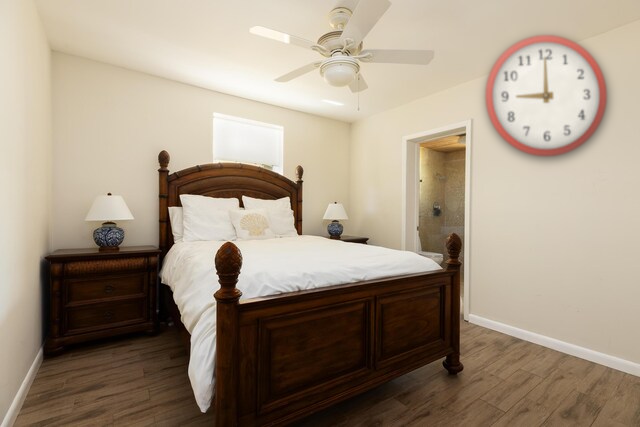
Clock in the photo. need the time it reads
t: 9:00
